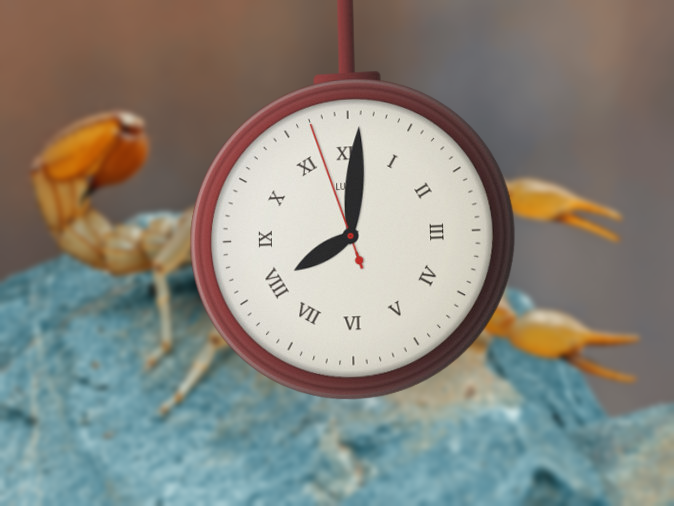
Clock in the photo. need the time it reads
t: 8:00:57
